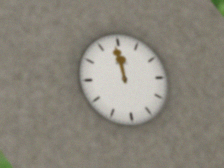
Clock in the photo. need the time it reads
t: 11:59
